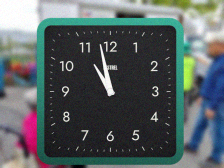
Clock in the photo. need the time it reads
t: 10:58
